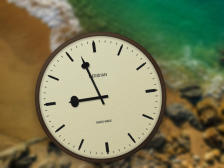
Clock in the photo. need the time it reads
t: 8:57
